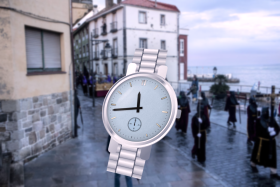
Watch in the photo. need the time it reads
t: 11:43
